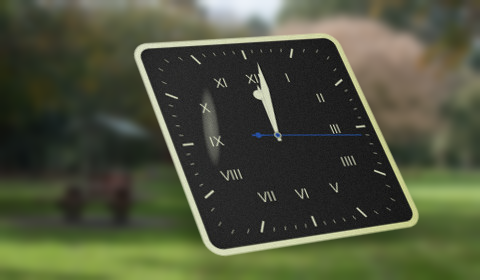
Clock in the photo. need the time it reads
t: 12:01:16
